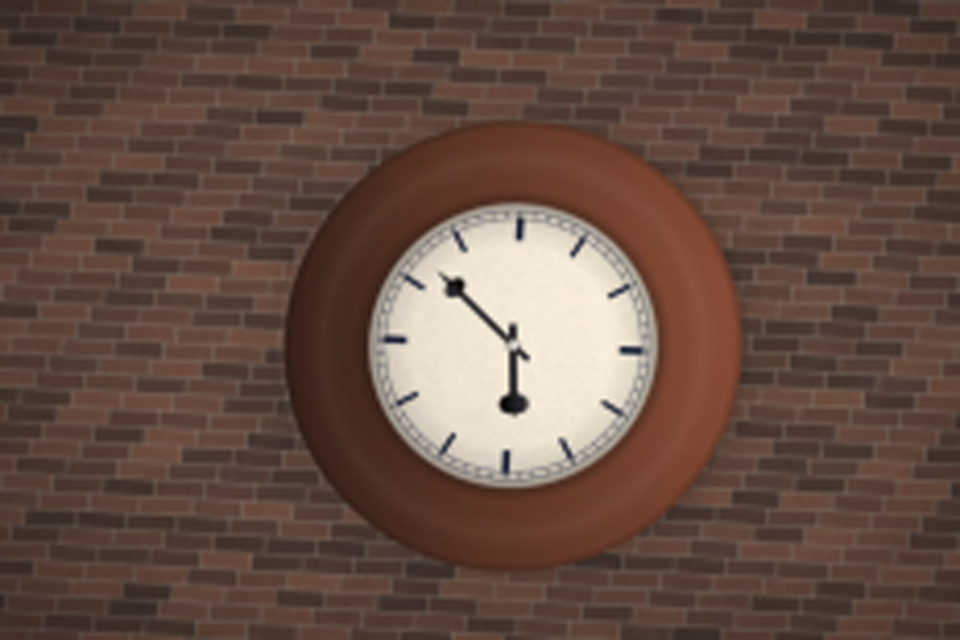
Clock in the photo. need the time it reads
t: 5:52
